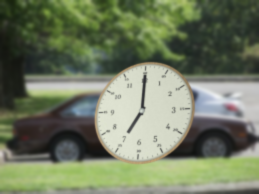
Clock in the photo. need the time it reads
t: 7:00
